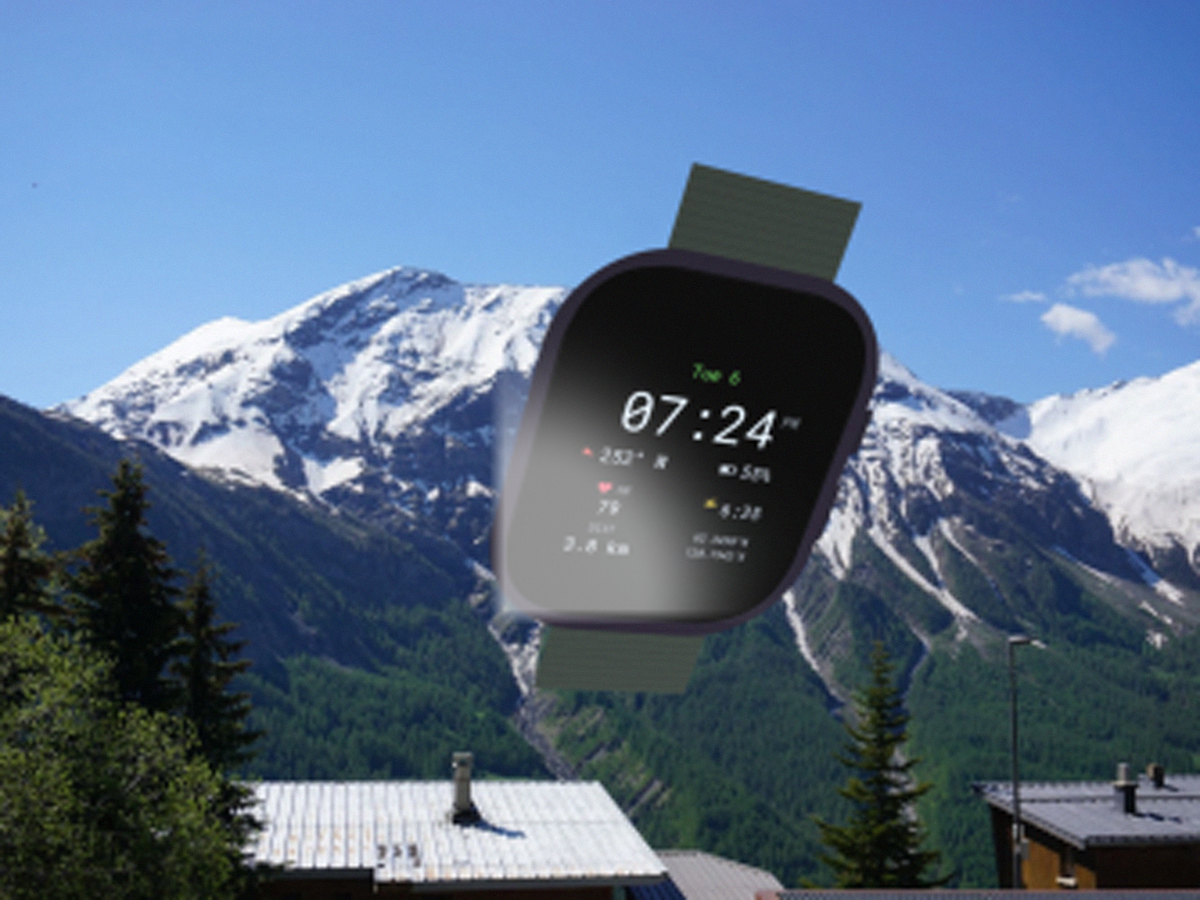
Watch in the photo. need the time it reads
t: 7:24
